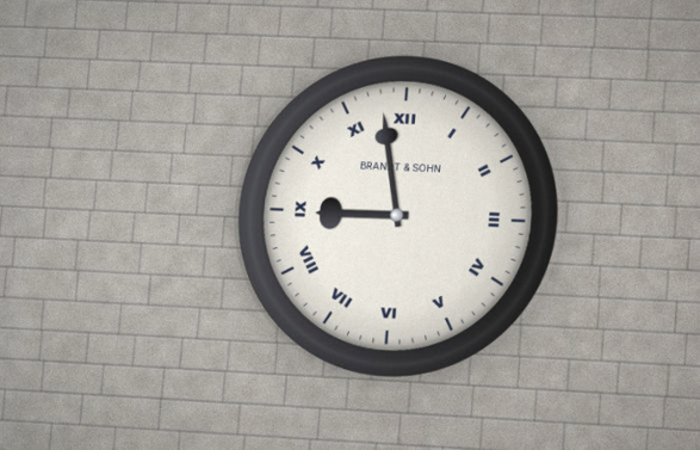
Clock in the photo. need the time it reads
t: 8:58
